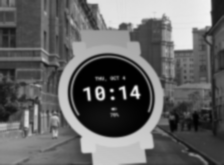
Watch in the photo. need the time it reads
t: 10:14
